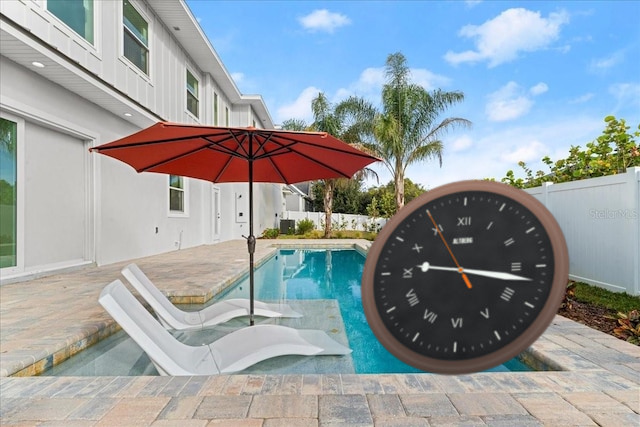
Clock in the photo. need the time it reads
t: 9:16:55
